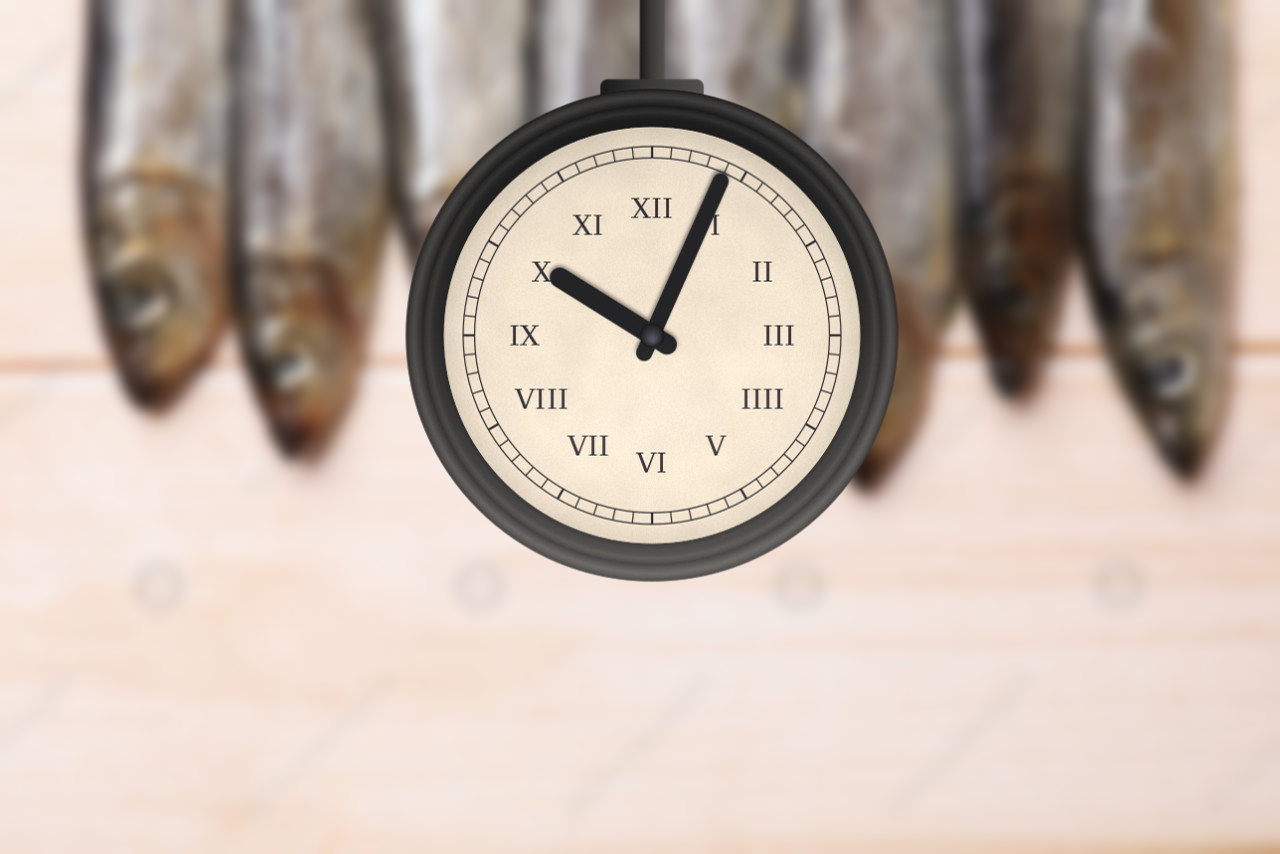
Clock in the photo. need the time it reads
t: 10:04
